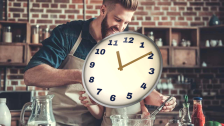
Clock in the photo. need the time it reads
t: 11:09
